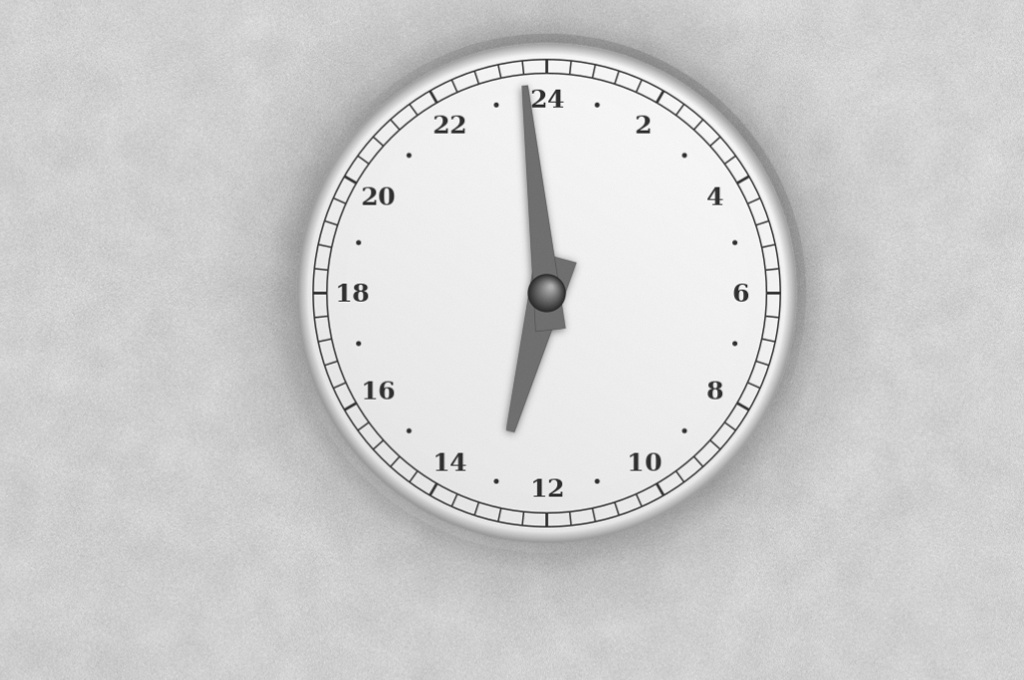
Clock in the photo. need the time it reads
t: 12:59
